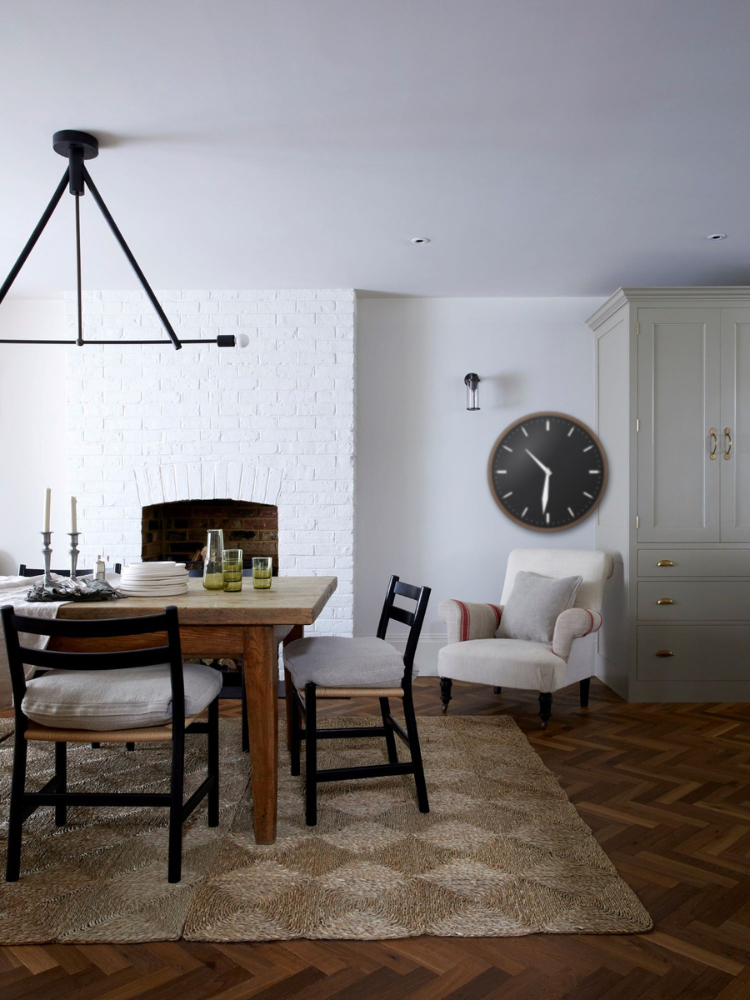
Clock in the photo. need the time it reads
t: 10:31
